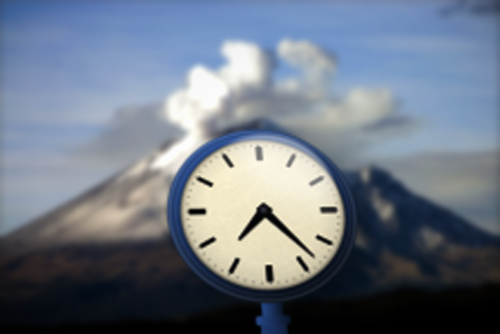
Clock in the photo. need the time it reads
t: 7:23
